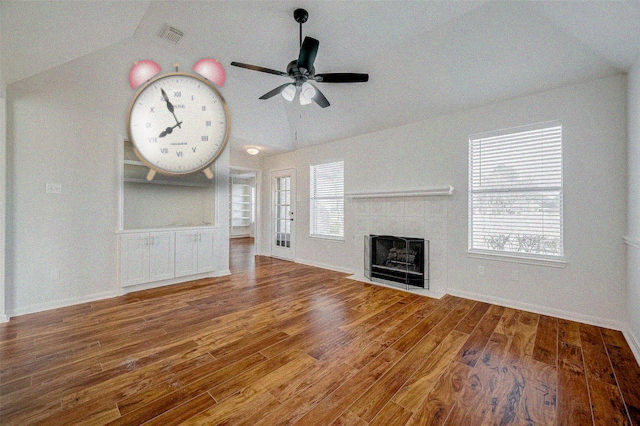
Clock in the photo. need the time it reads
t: 7:56
